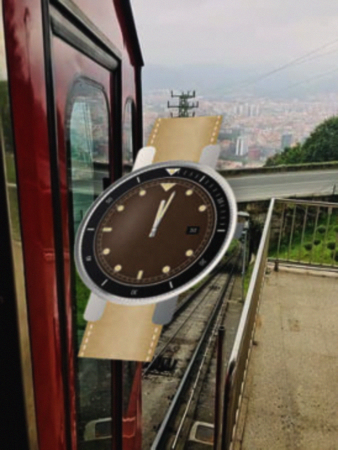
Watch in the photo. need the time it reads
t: 12:02
